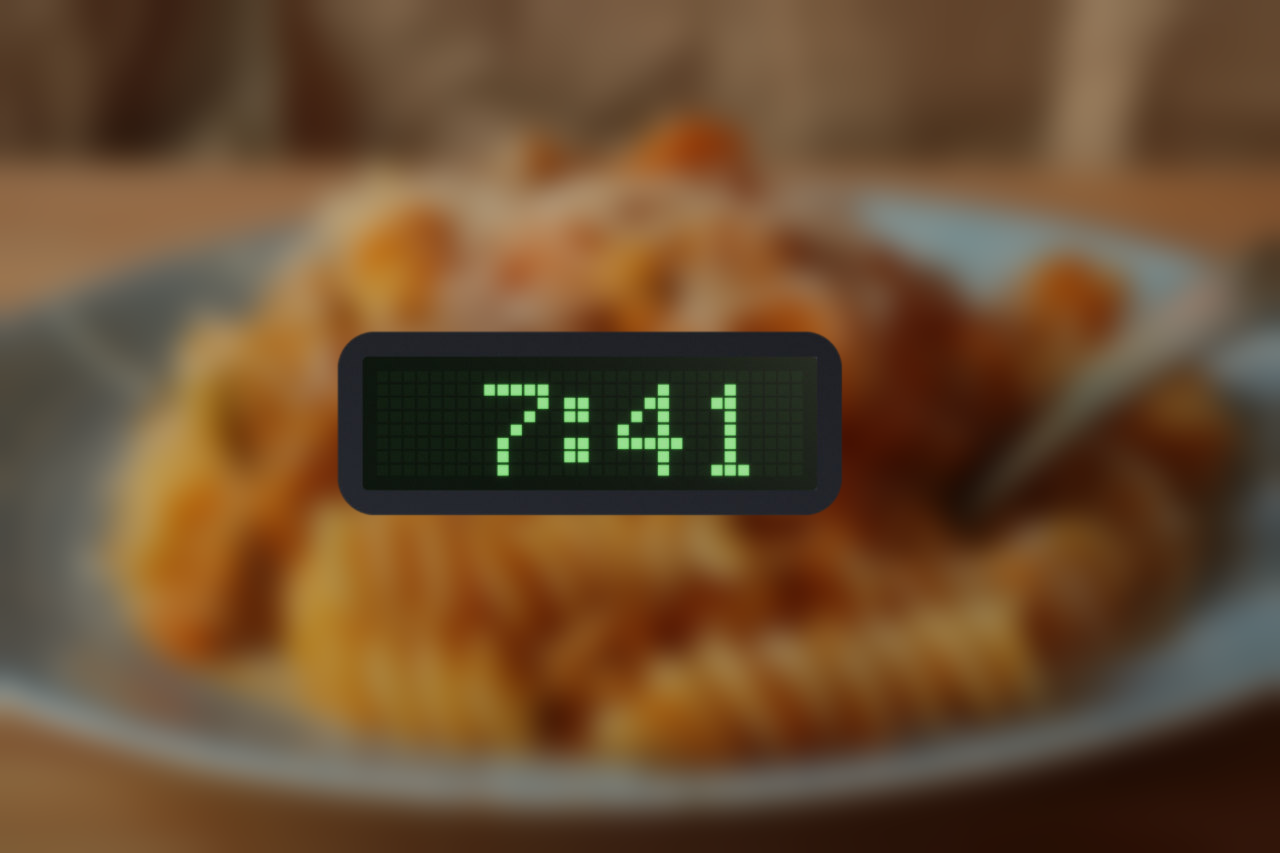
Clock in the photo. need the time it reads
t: 7:41
